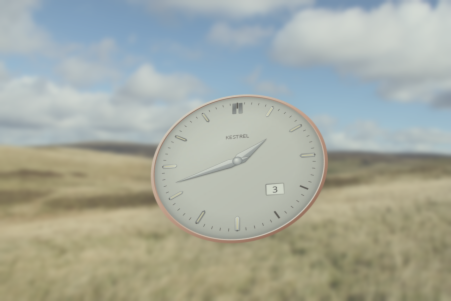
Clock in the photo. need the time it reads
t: 1:42
